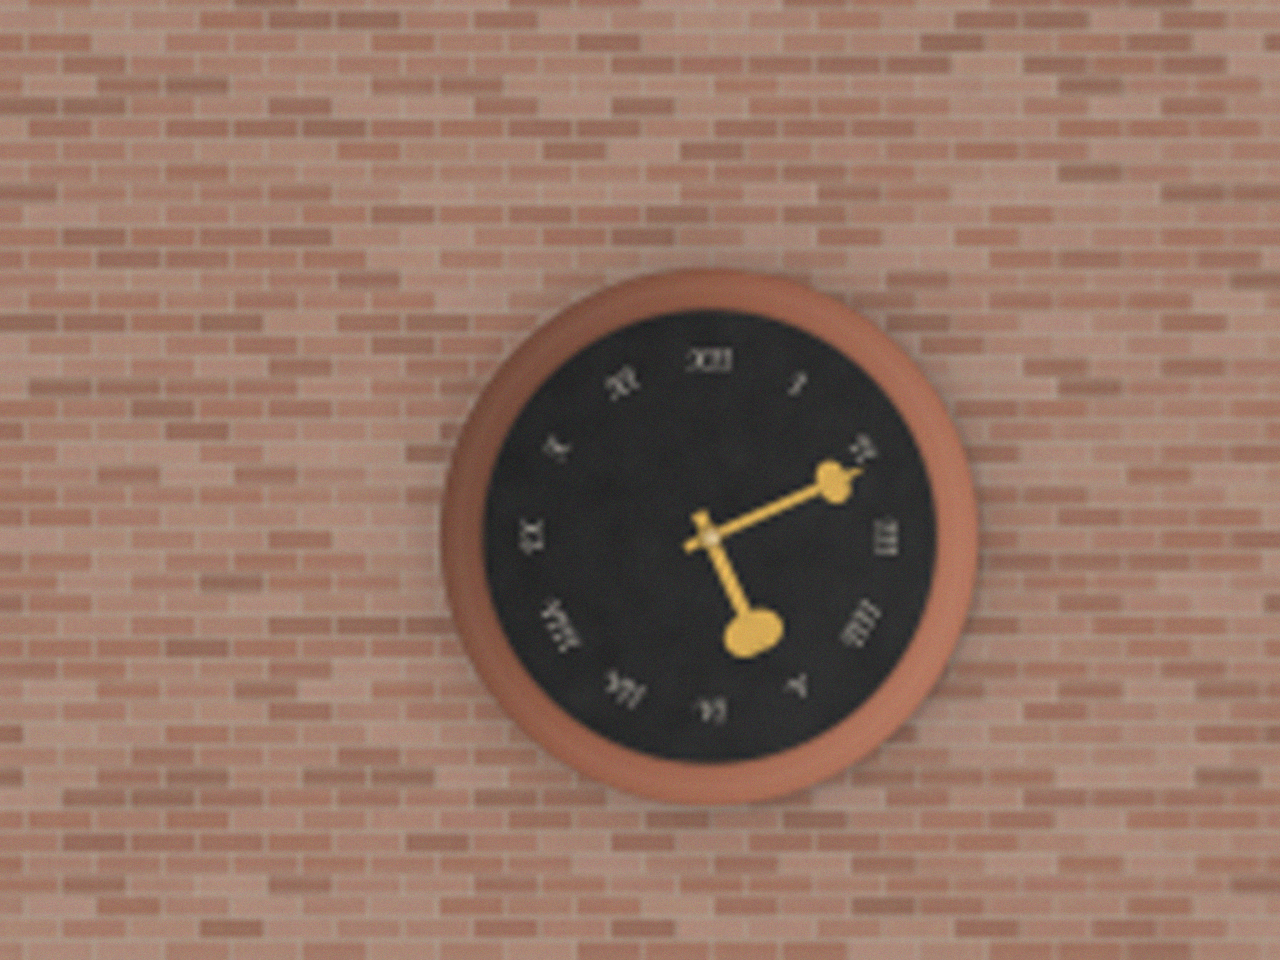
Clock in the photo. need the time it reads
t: 5:11
